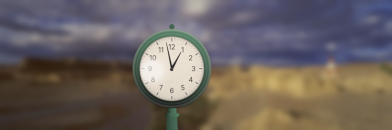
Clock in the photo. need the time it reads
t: 12:58
